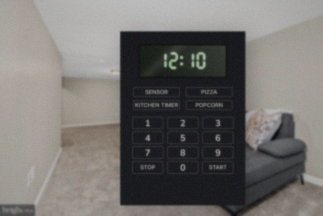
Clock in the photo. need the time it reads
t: 12:10
